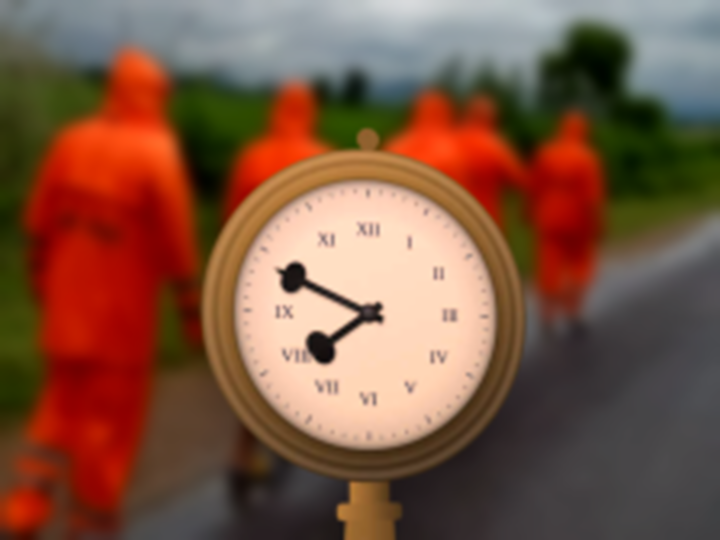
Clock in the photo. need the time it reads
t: 7:49
